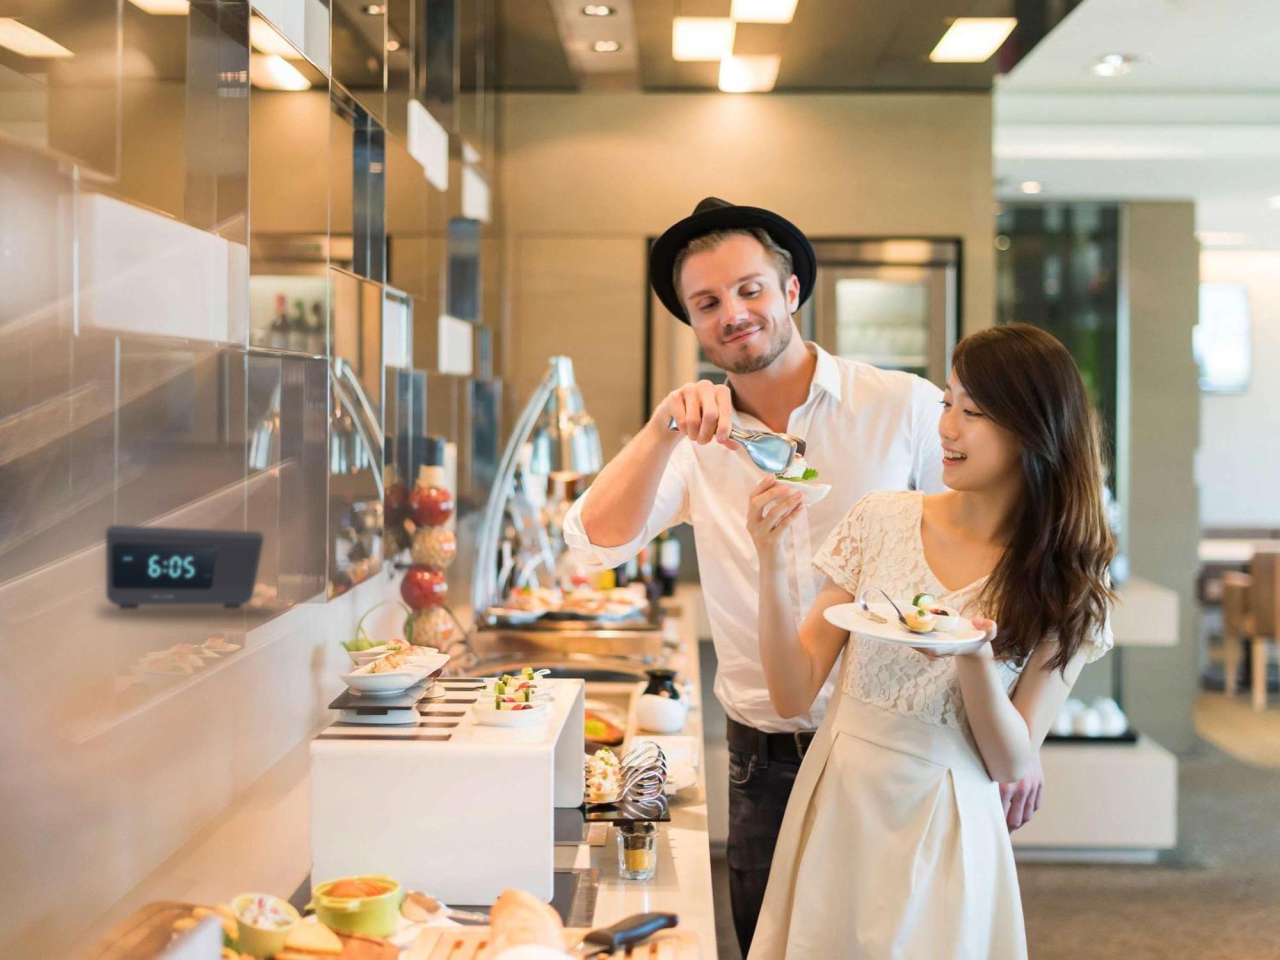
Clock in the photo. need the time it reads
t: 6:05
